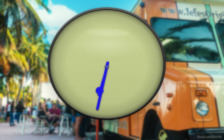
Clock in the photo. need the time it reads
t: 6:32
